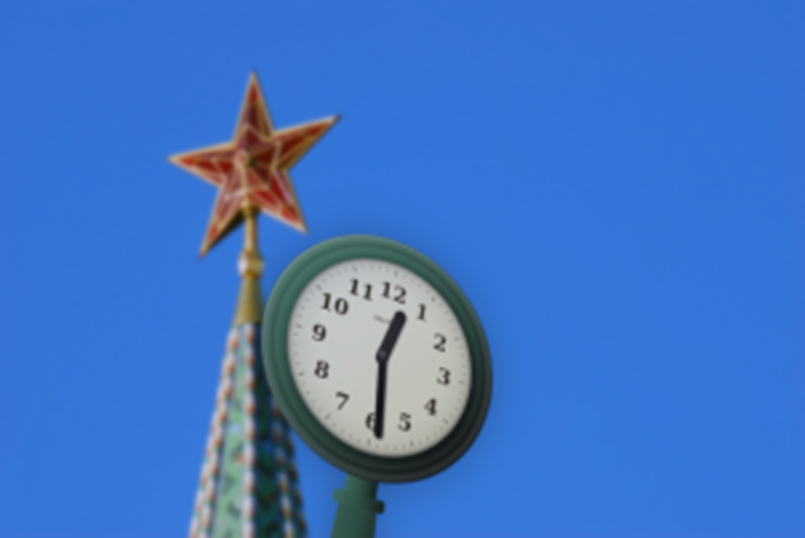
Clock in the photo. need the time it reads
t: 12:29
